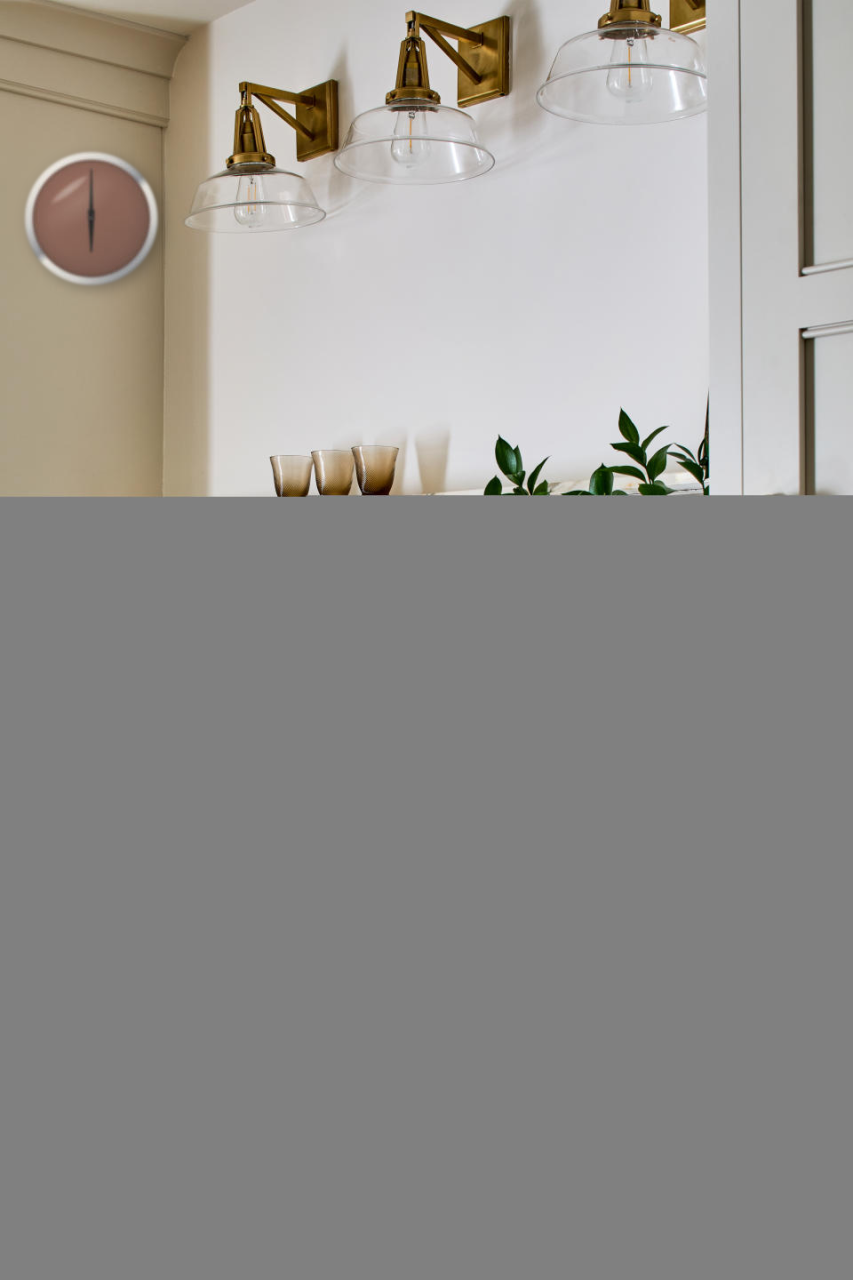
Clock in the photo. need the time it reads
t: 6:00
